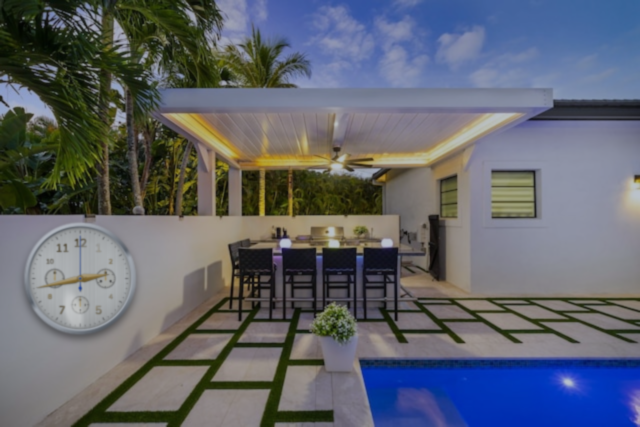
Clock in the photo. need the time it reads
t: 2:43
